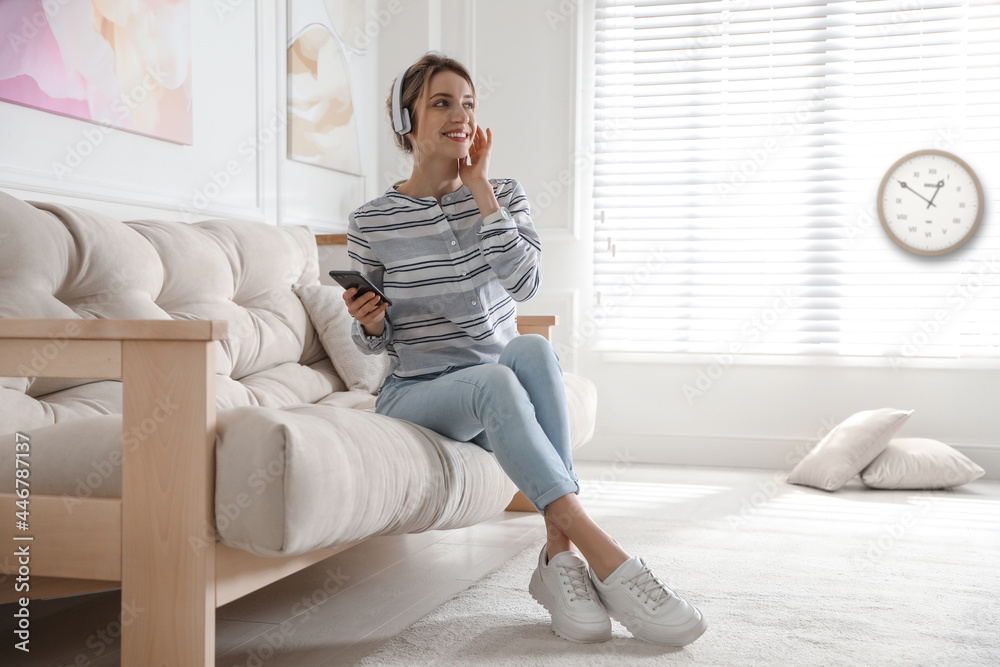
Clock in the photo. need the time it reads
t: 12:50
